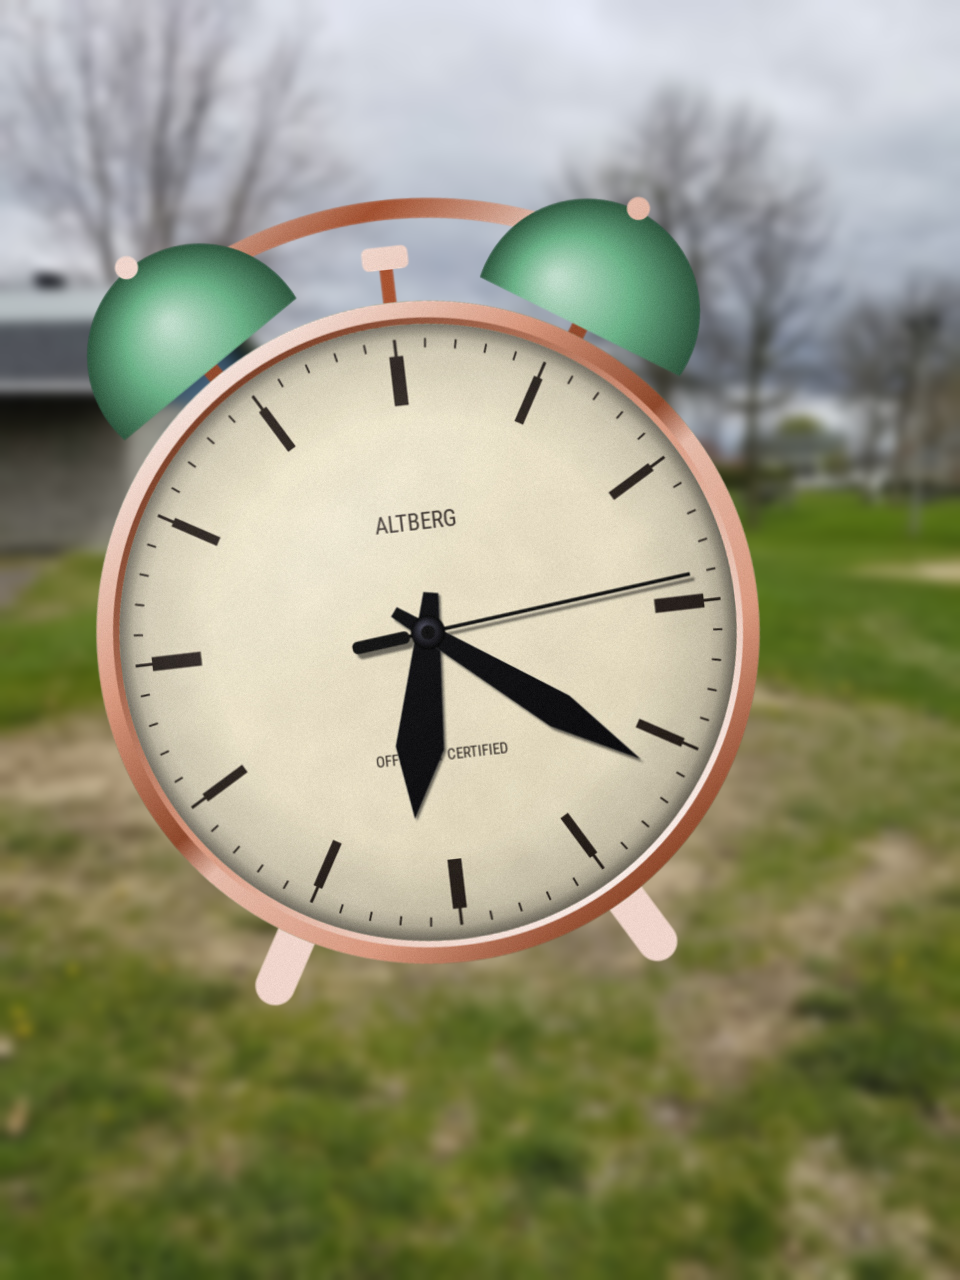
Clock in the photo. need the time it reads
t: 6:21:14
